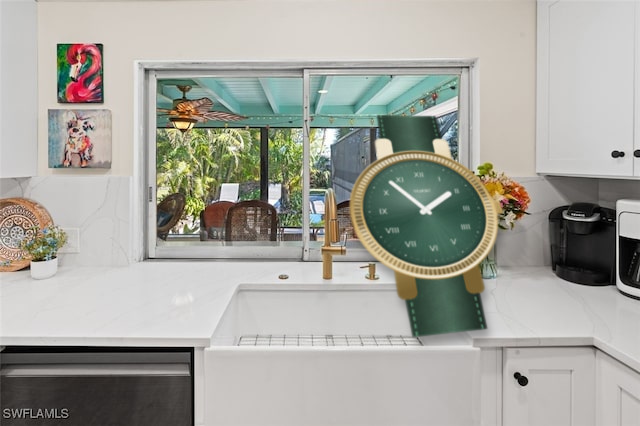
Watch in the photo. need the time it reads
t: 1:53
